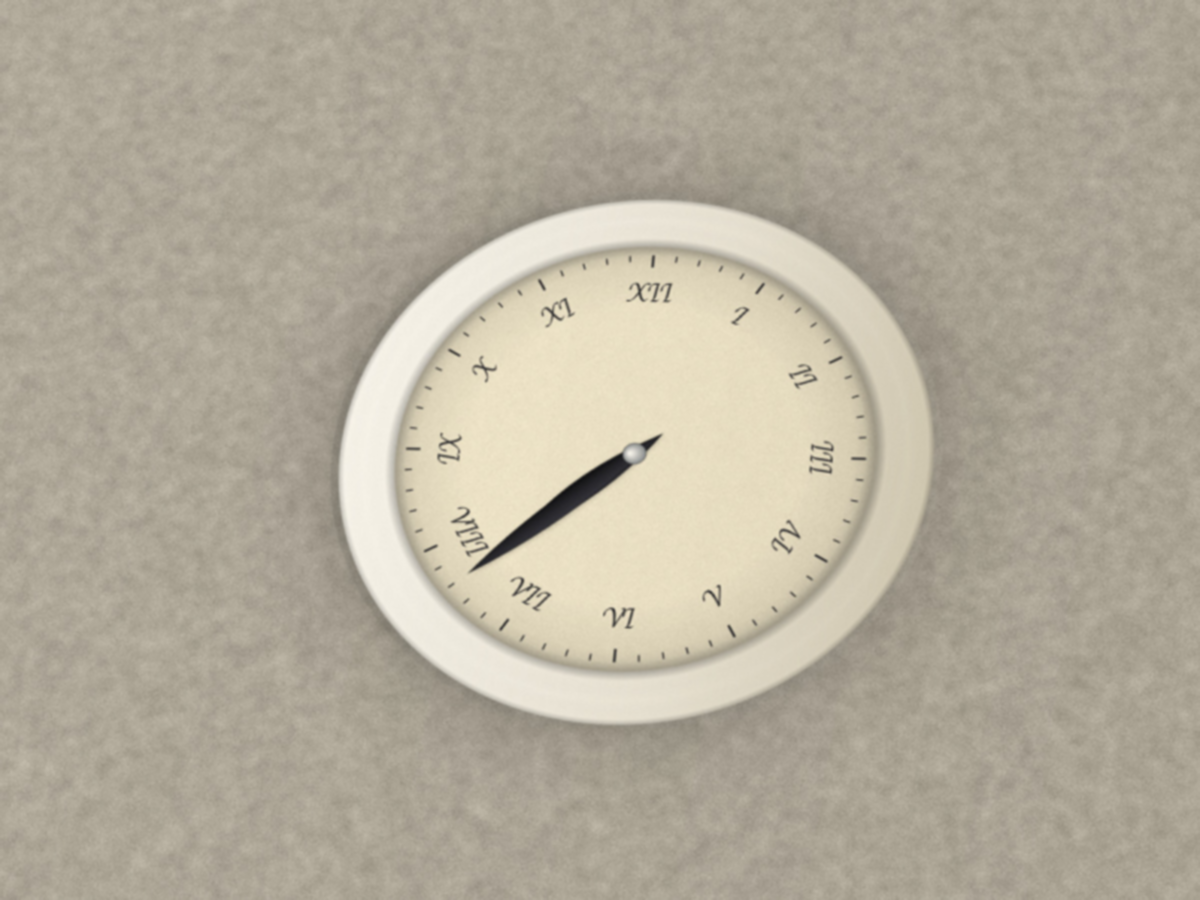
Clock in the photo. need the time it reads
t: 7:38
